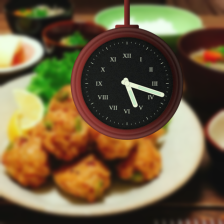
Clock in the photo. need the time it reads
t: 5:18
